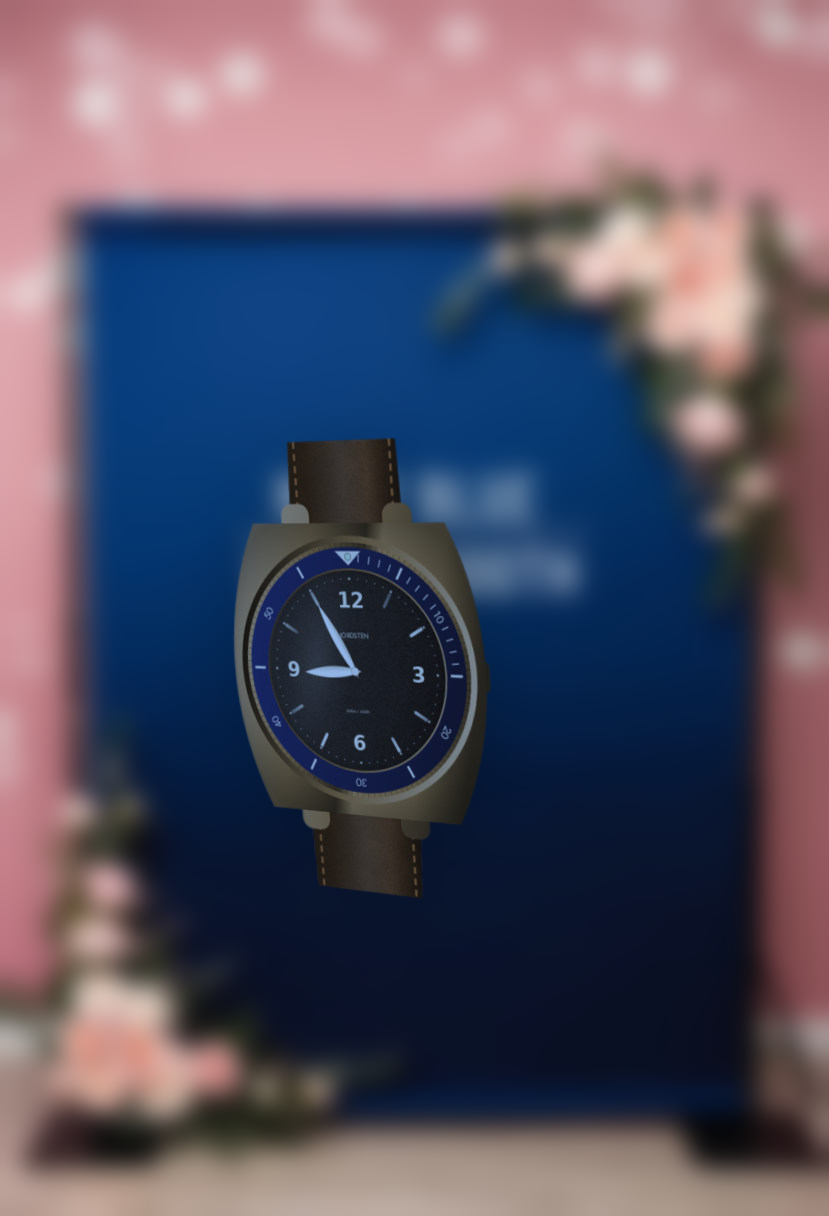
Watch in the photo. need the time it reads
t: 8:55
